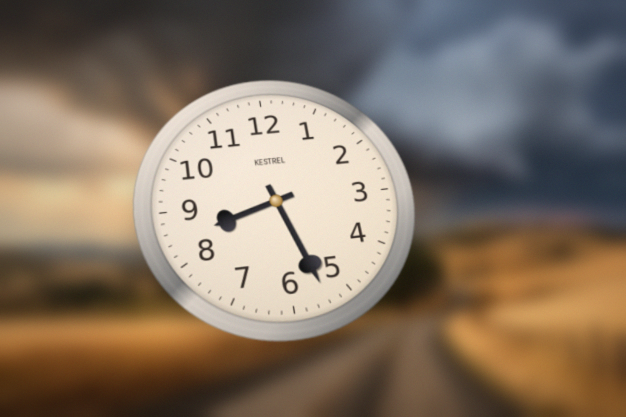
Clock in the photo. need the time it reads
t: 8:27
